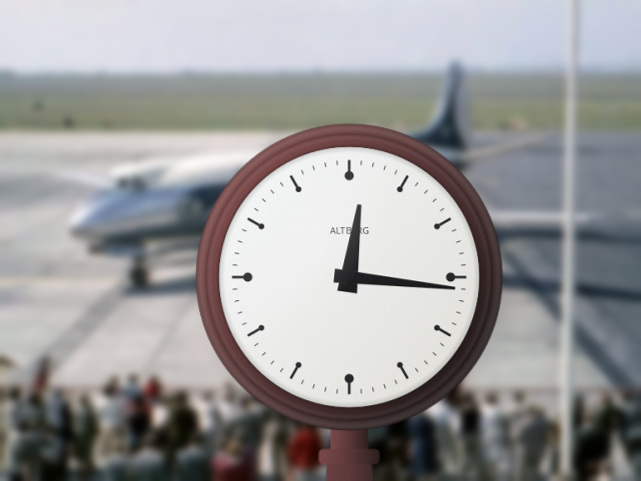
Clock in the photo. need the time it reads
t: 12:16
